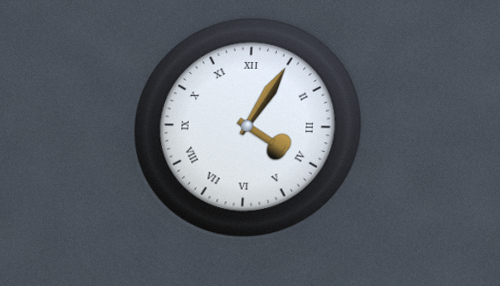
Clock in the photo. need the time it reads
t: 4:05
